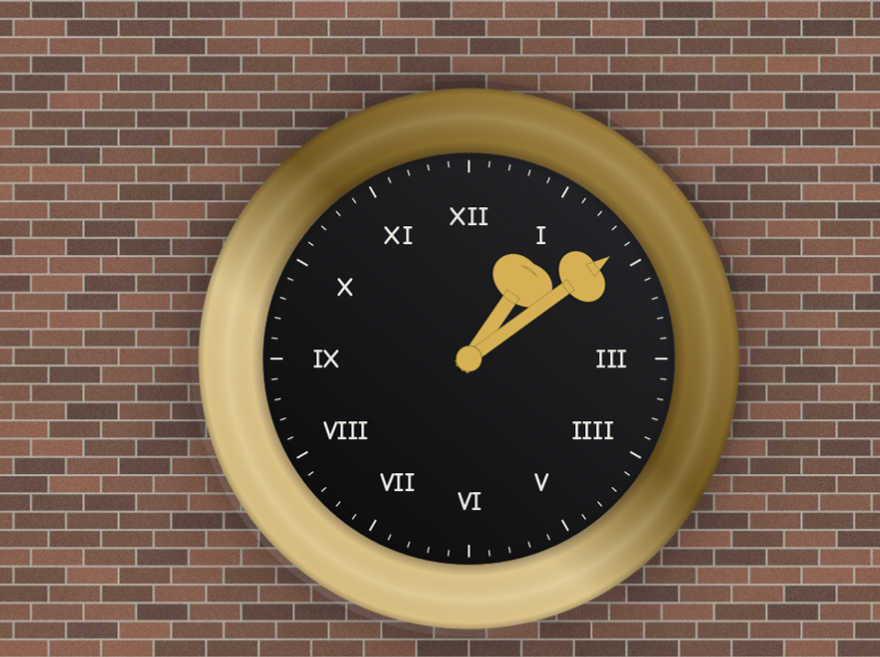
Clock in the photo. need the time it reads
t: 1:09
